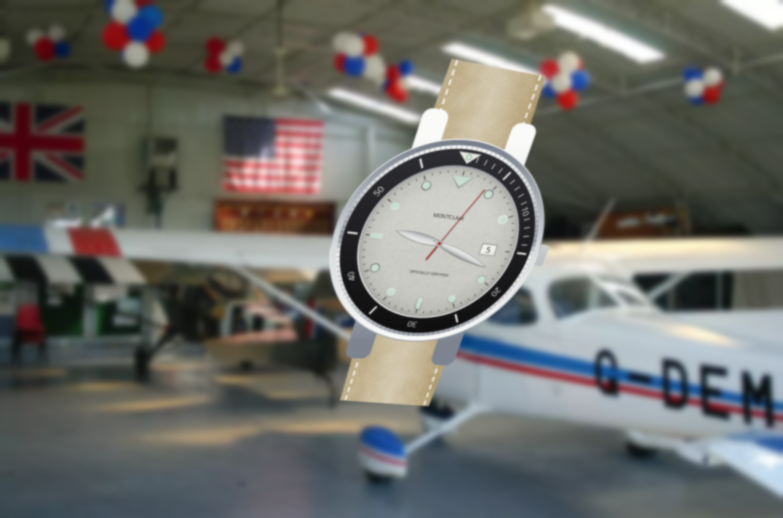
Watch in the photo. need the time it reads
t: 9:18:04
